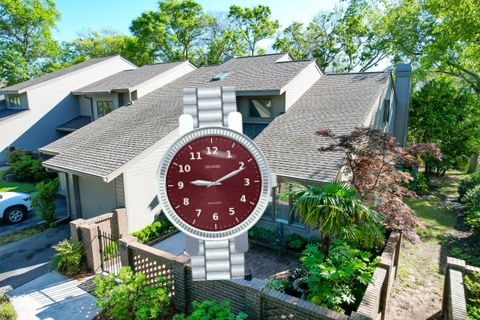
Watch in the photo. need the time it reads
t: 9:11
